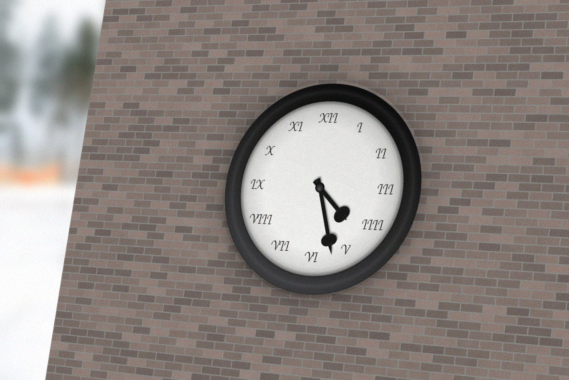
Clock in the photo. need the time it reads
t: 4:27
